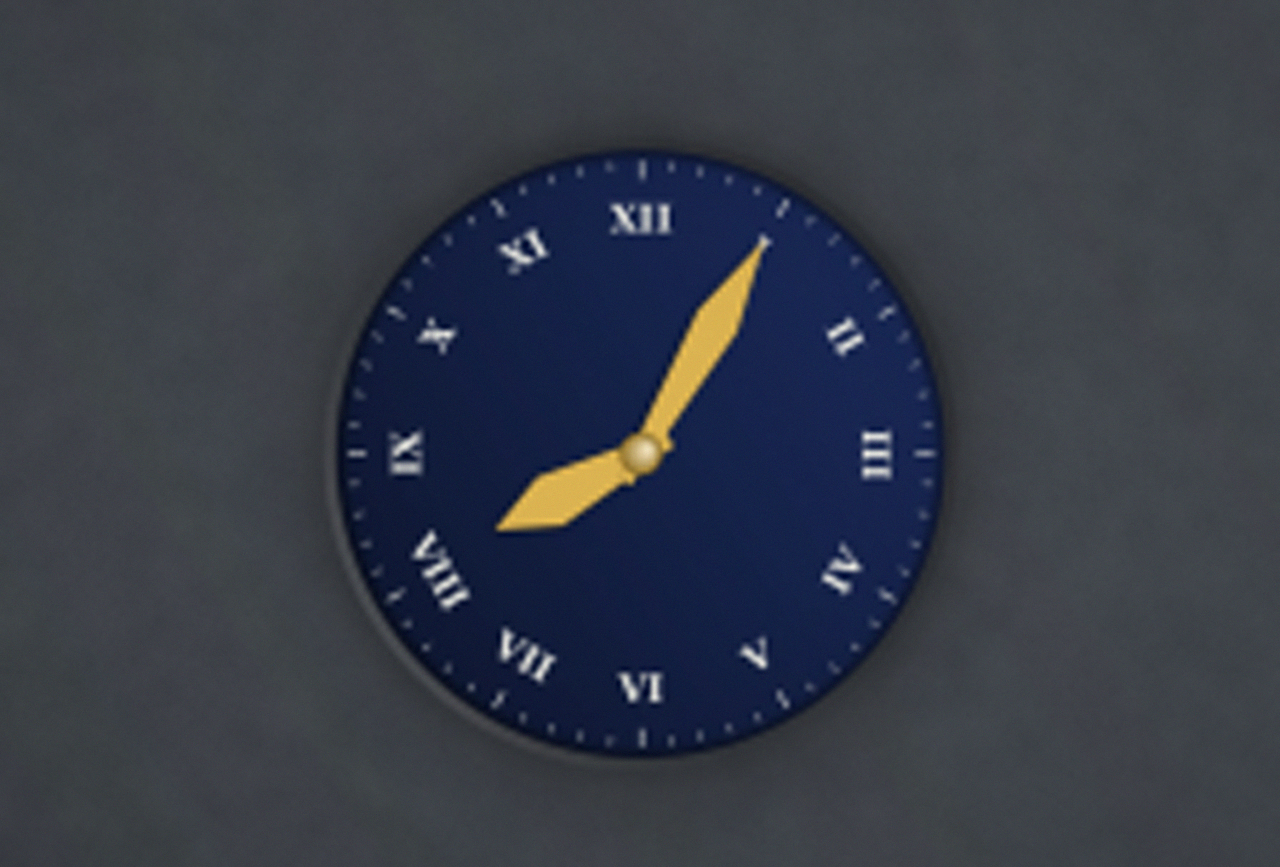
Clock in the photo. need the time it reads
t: 8:05
